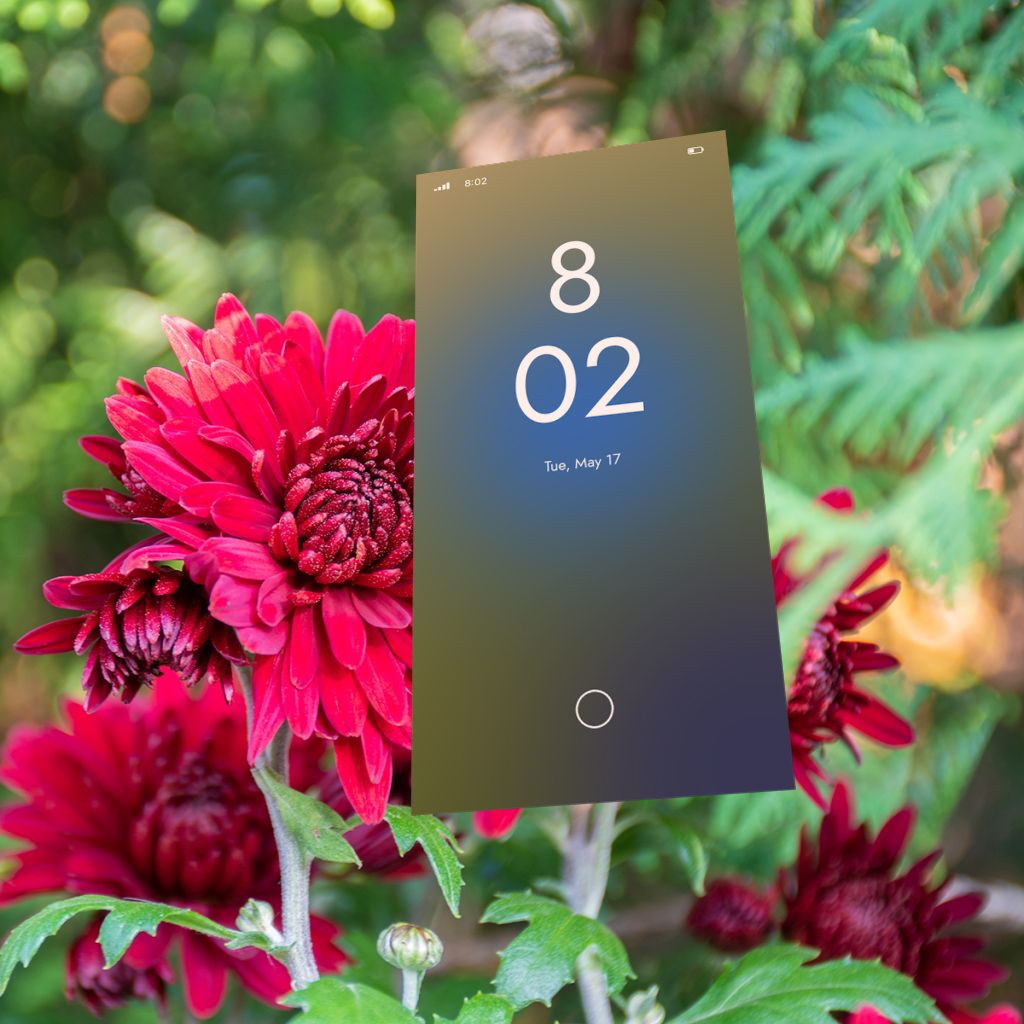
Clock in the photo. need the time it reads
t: 8:02
